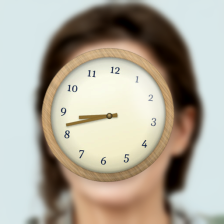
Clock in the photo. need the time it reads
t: 8:42
